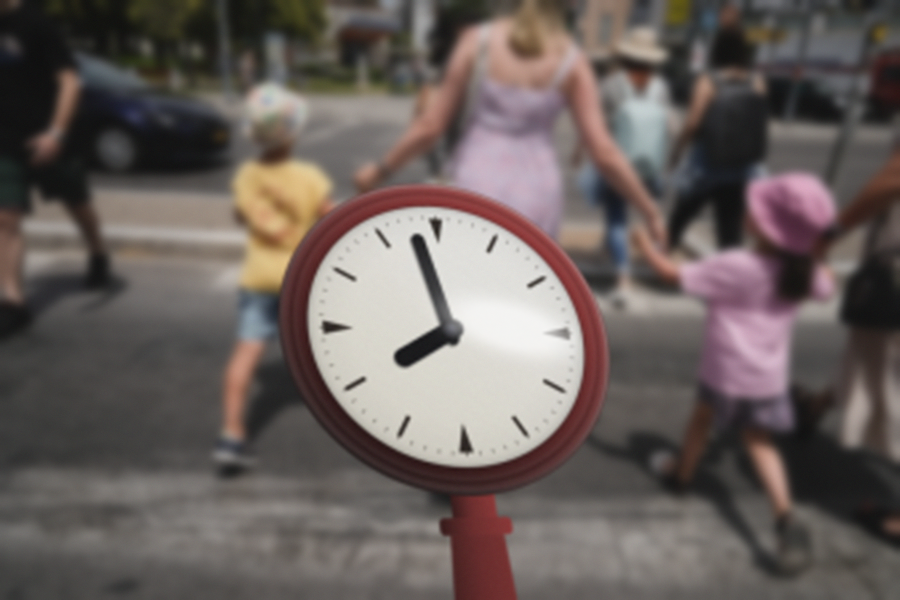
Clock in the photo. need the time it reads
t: 7:58
